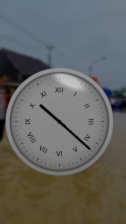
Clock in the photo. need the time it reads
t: 10:22
